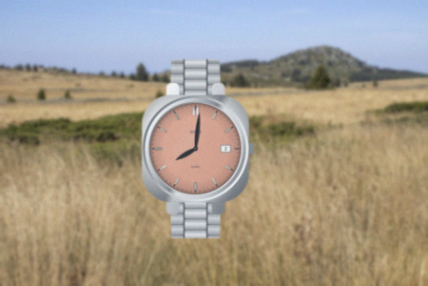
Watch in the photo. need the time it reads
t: 8:01
